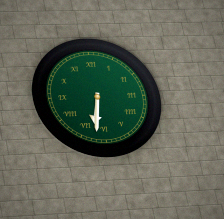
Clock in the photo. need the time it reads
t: 6:32
